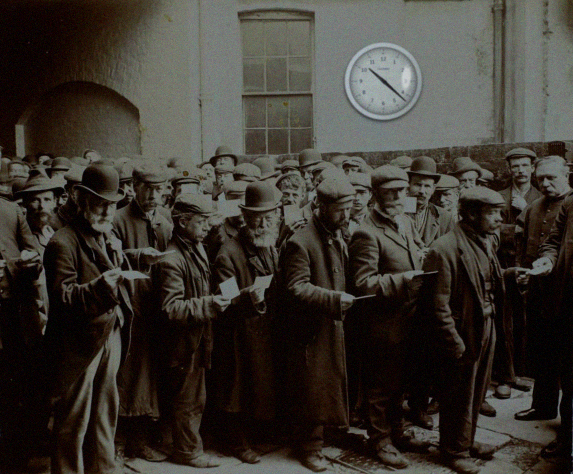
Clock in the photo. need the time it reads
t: 10:22
